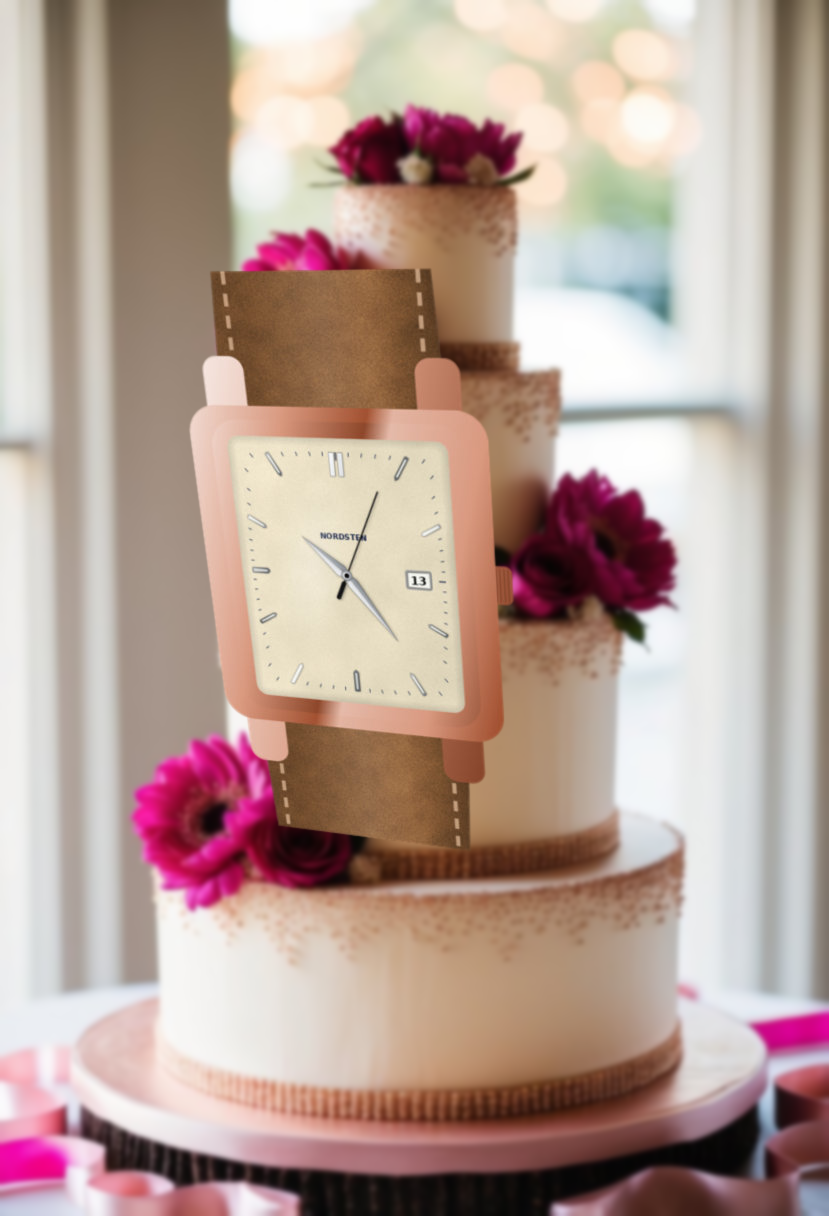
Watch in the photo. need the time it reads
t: 10:24:04
